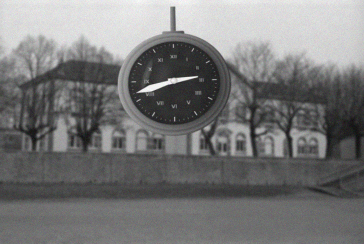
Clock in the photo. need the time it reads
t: 2:42
